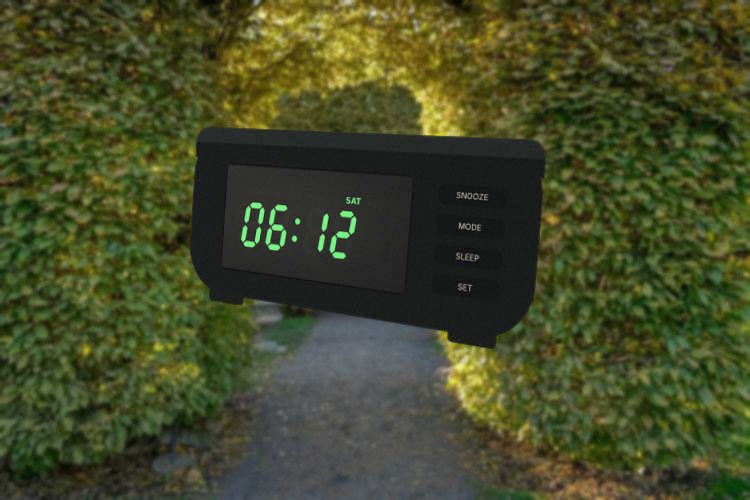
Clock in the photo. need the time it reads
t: 6:12
